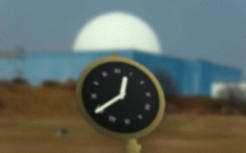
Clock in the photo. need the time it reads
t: 12:40
